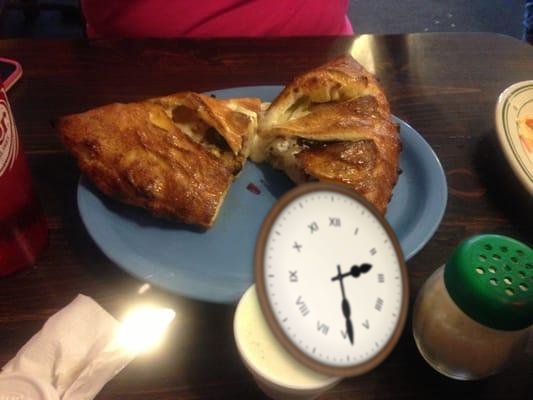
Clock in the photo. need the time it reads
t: 2:29
